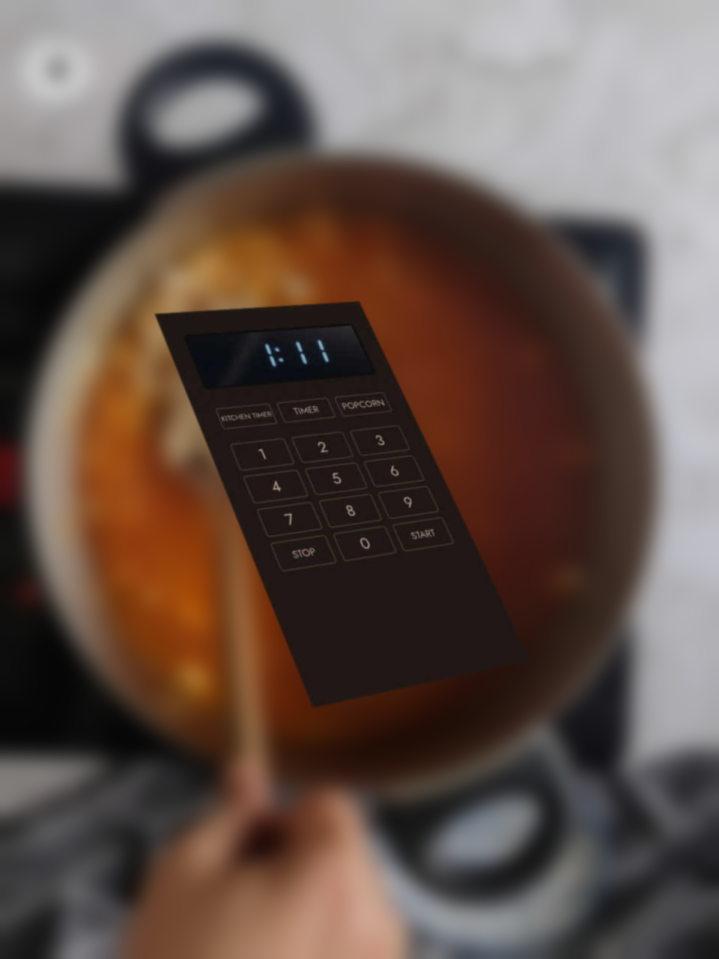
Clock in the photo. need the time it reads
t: 1:11
